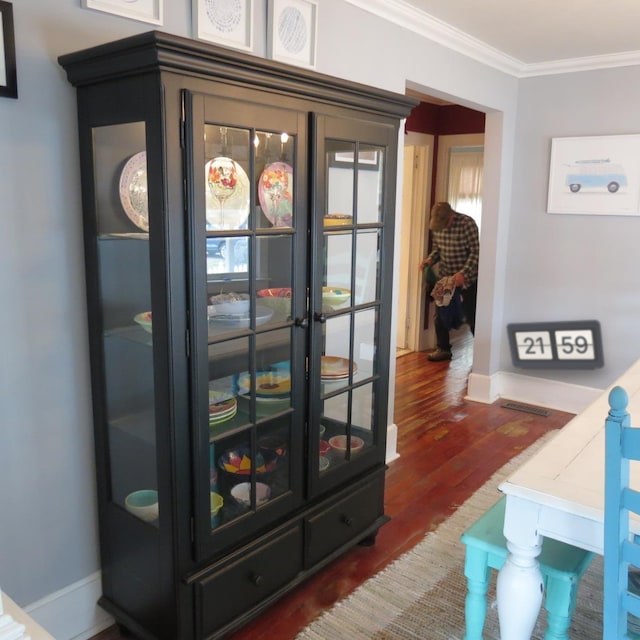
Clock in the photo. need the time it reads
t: 21:59
